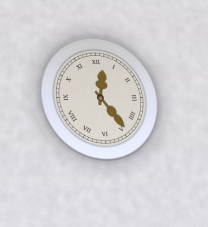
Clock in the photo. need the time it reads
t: 12:24
